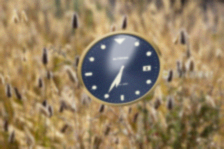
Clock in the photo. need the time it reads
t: 6:35
